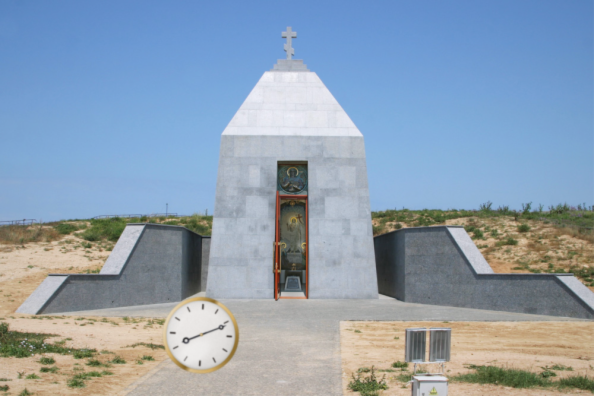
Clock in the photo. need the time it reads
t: 8:11
